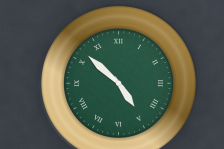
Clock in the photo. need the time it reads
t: 4:52
